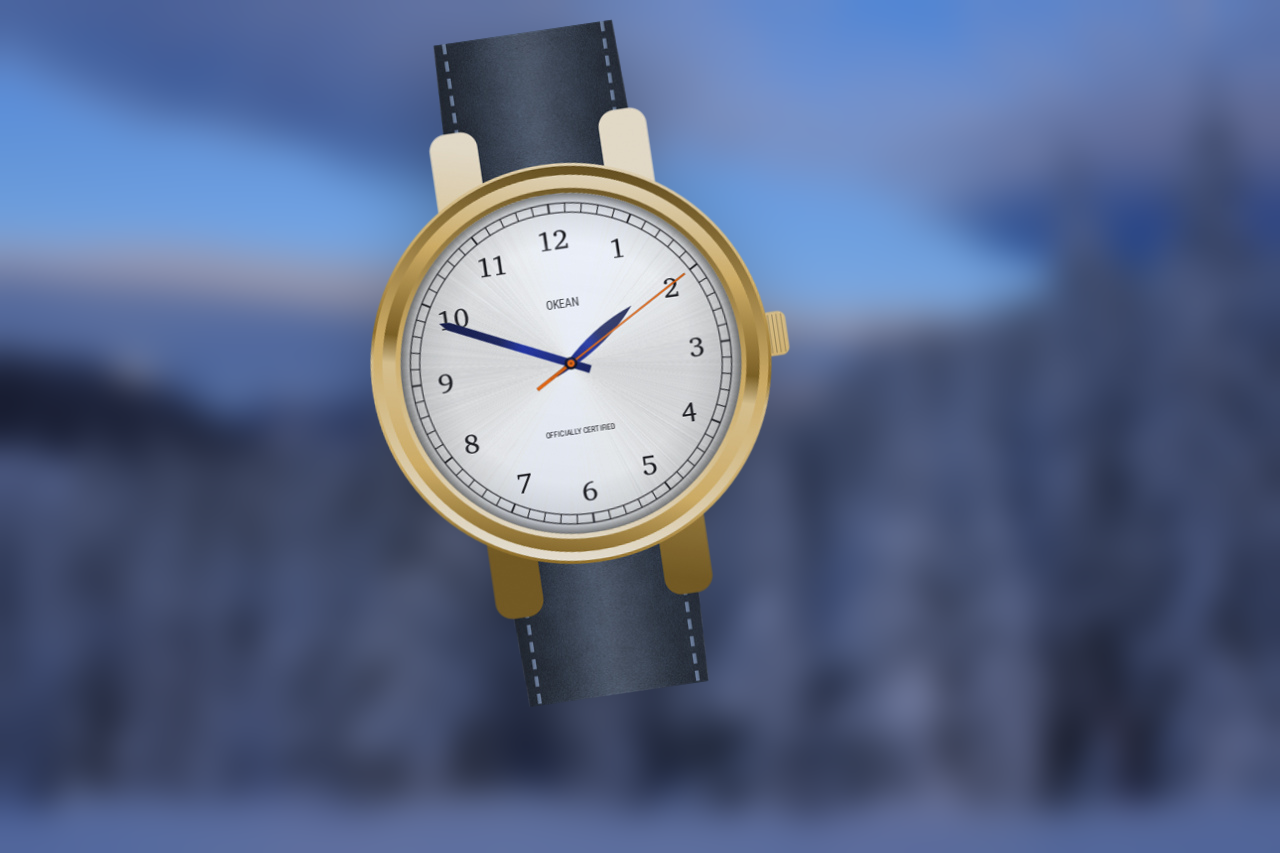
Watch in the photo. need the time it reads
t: 1:49:10
